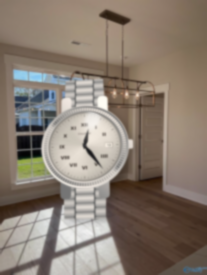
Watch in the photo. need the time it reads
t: 12:24
